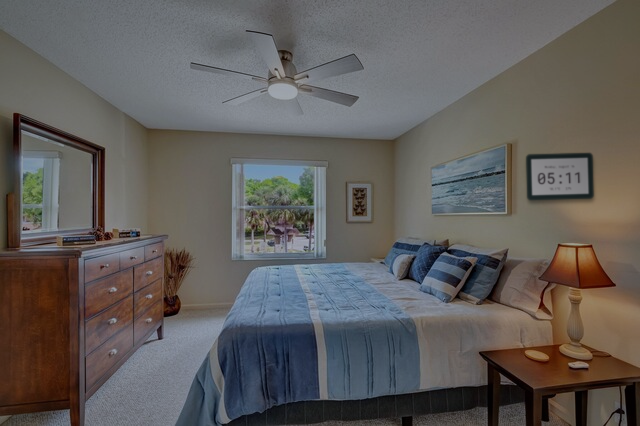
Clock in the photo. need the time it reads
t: 5:11
